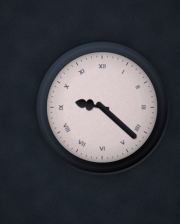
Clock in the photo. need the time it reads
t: 9:22
